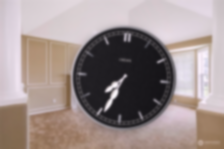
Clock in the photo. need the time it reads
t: 7:34
